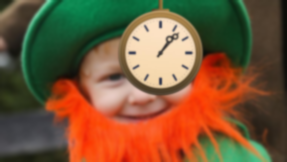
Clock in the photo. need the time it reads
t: 1:07
